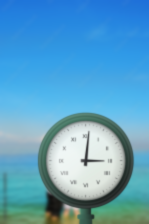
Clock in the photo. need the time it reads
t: 3:01
